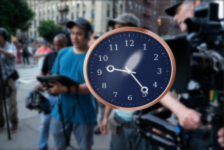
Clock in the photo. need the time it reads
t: 9:24
